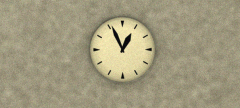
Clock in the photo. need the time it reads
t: 12:56
